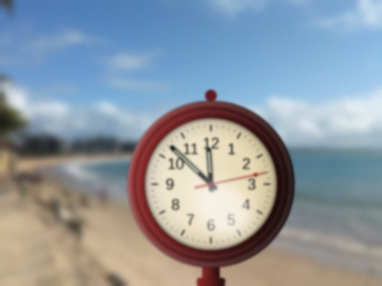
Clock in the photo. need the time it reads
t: 11:52:13
